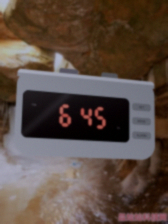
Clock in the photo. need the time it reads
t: 6:45
